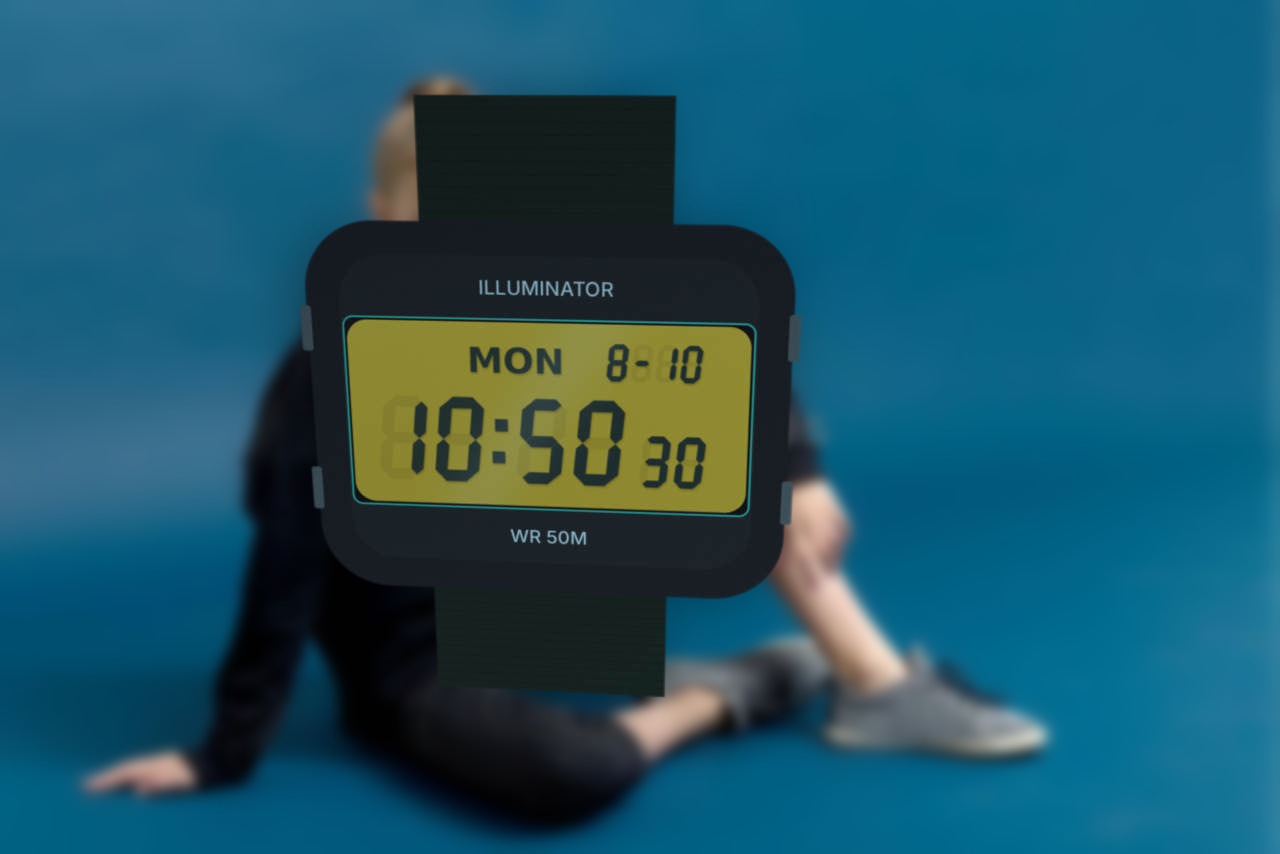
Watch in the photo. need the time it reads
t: 10:50:30
